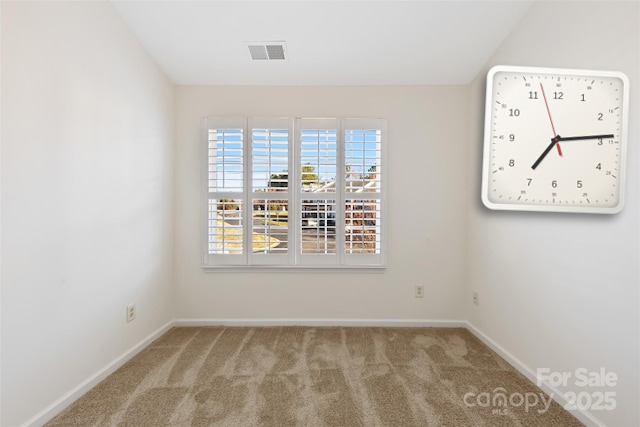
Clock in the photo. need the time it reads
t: 7:13:57
